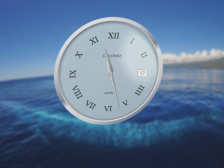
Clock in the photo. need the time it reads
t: 11:27
